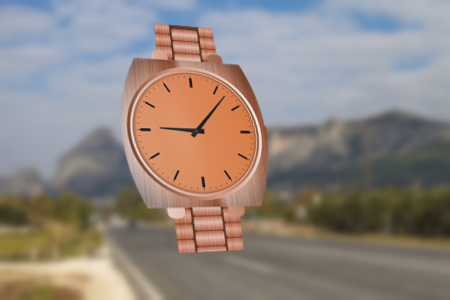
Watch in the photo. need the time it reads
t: 9:07
